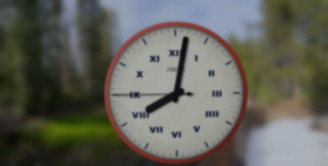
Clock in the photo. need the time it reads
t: 8:01:45
